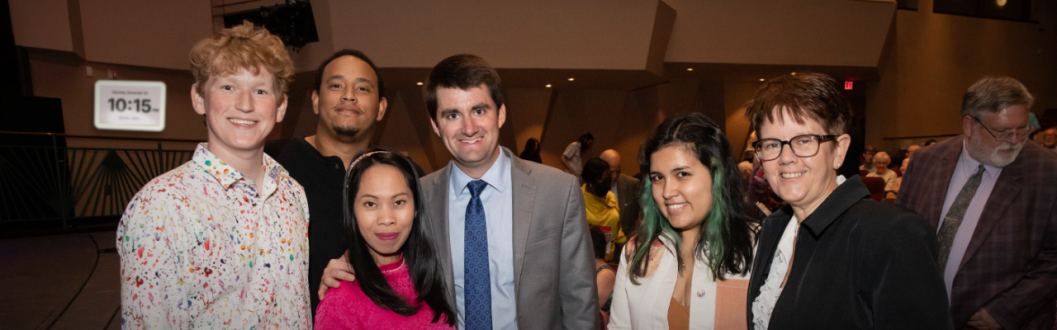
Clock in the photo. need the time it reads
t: 10:15
